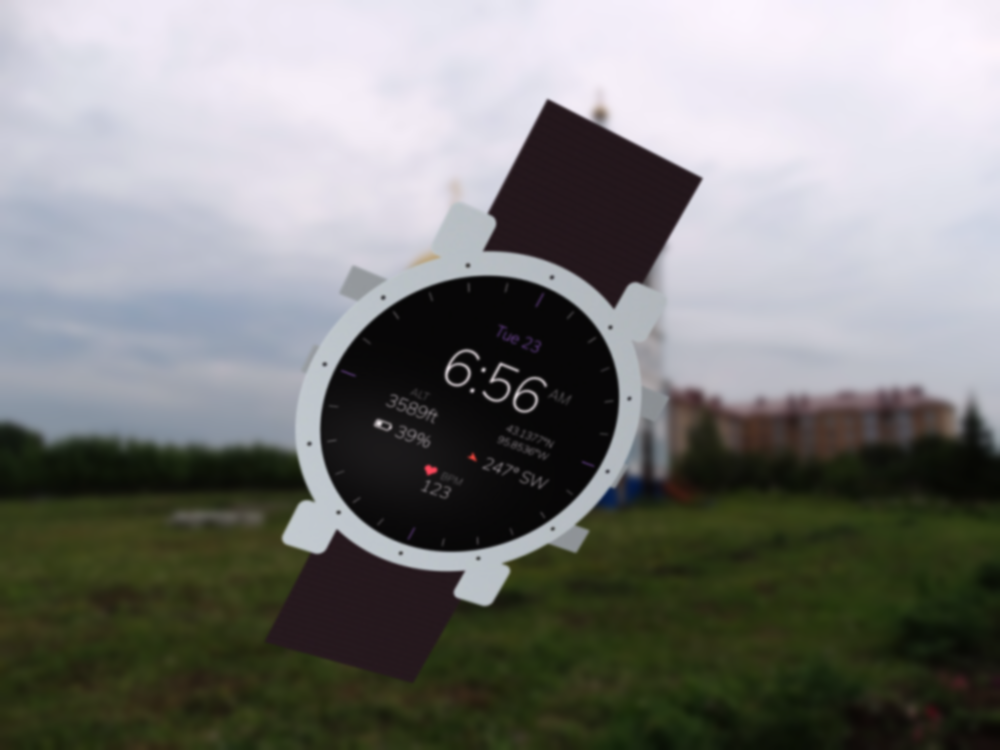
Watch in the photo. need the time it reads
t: 6:56
